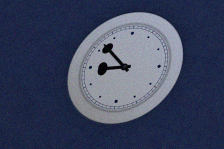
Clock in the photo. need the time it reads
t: 8:52
